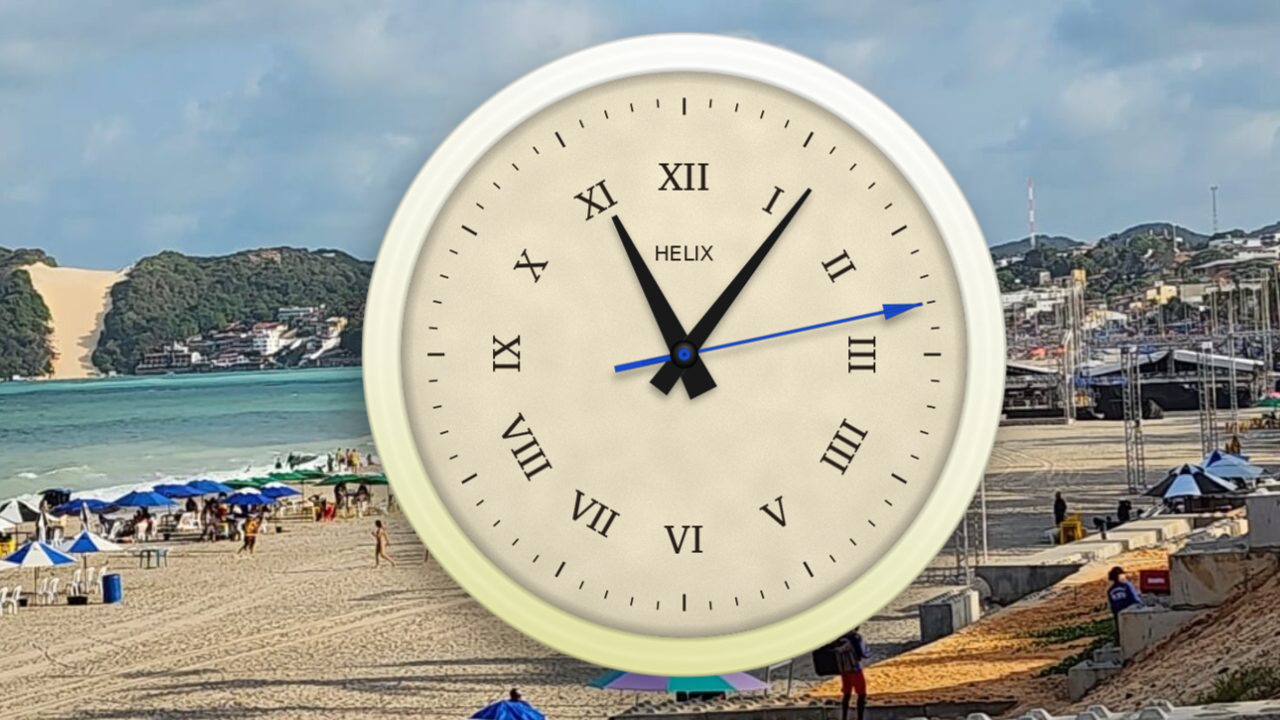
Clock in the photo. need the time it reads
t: 11:06:13
